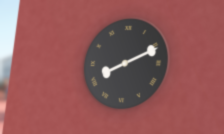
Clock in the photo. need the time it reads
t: 8:11
